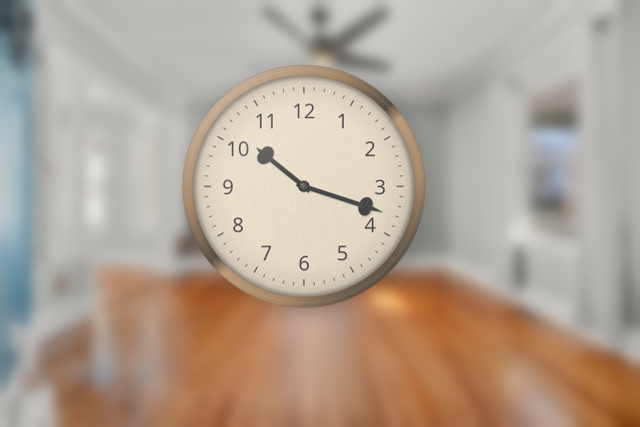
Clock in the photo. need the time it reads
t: 10:18
